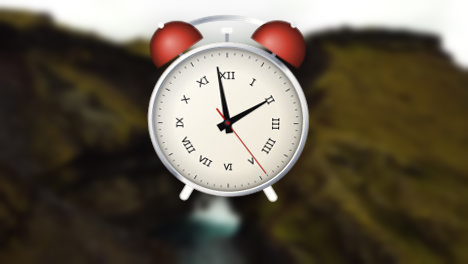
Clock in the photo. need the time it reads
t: 1:58:24
